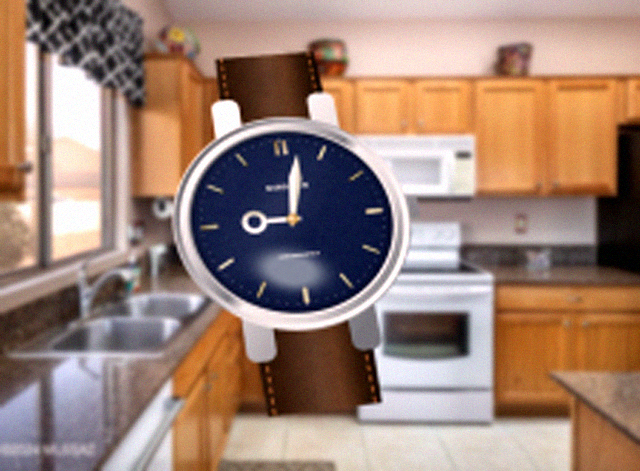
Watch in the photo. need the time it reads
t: 9:02
